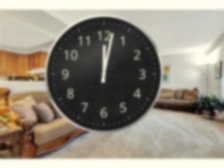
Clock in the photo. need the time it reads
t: 12:02
